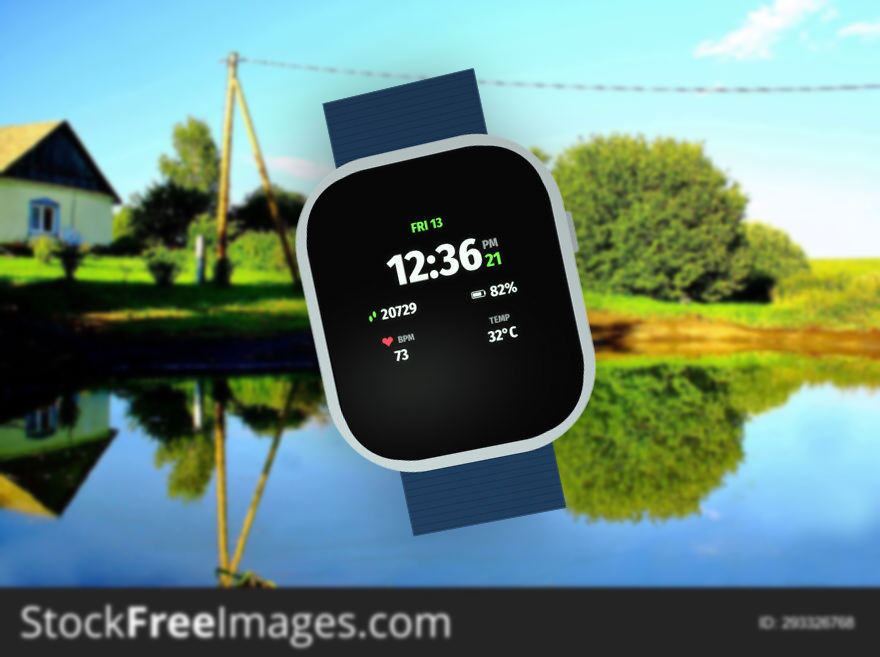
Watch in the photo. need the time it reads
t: 12:36:21
